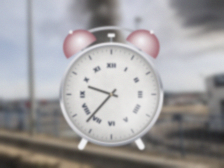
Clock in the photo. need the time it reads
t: 9:37
